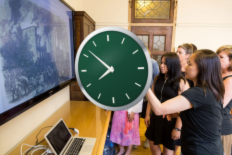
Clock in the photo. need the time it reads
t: 7:52
